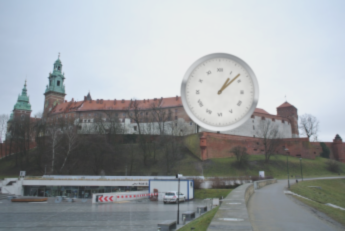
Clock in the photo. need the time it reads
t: 1:08
